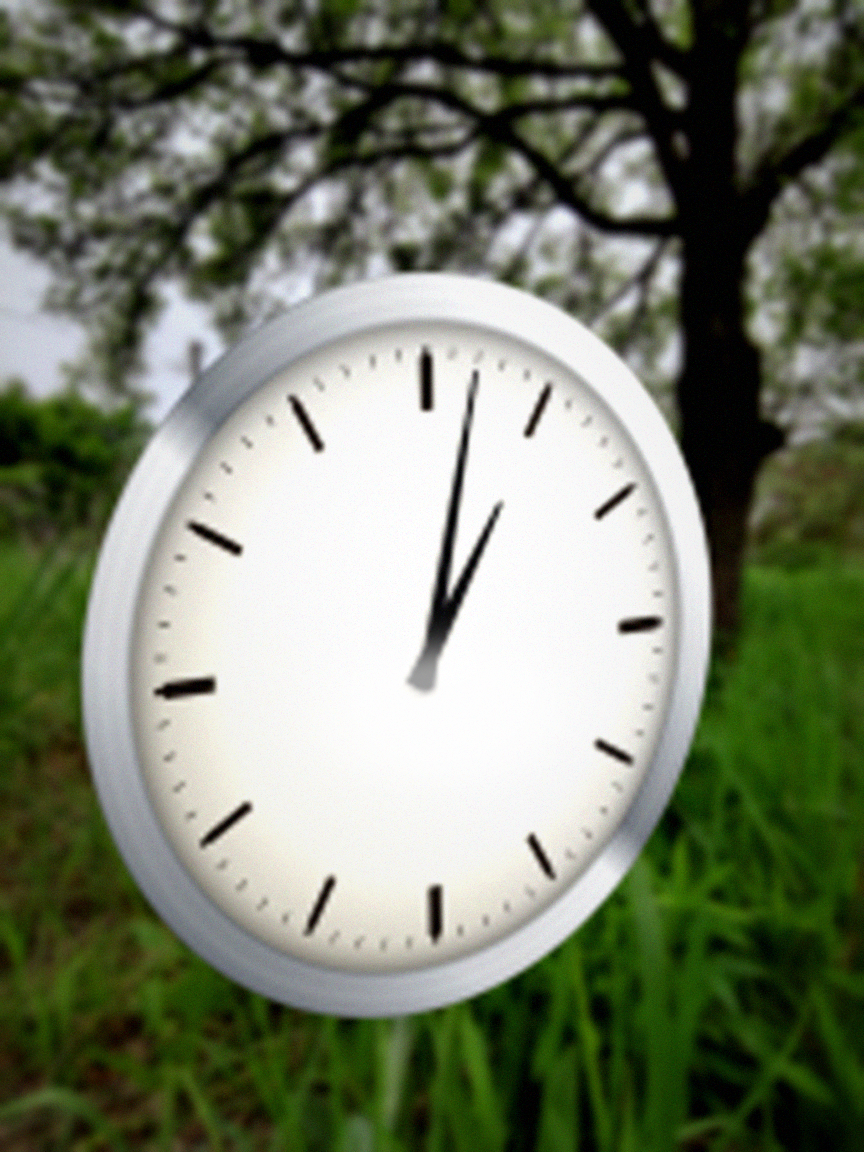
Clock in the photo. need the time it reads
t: 1:02
